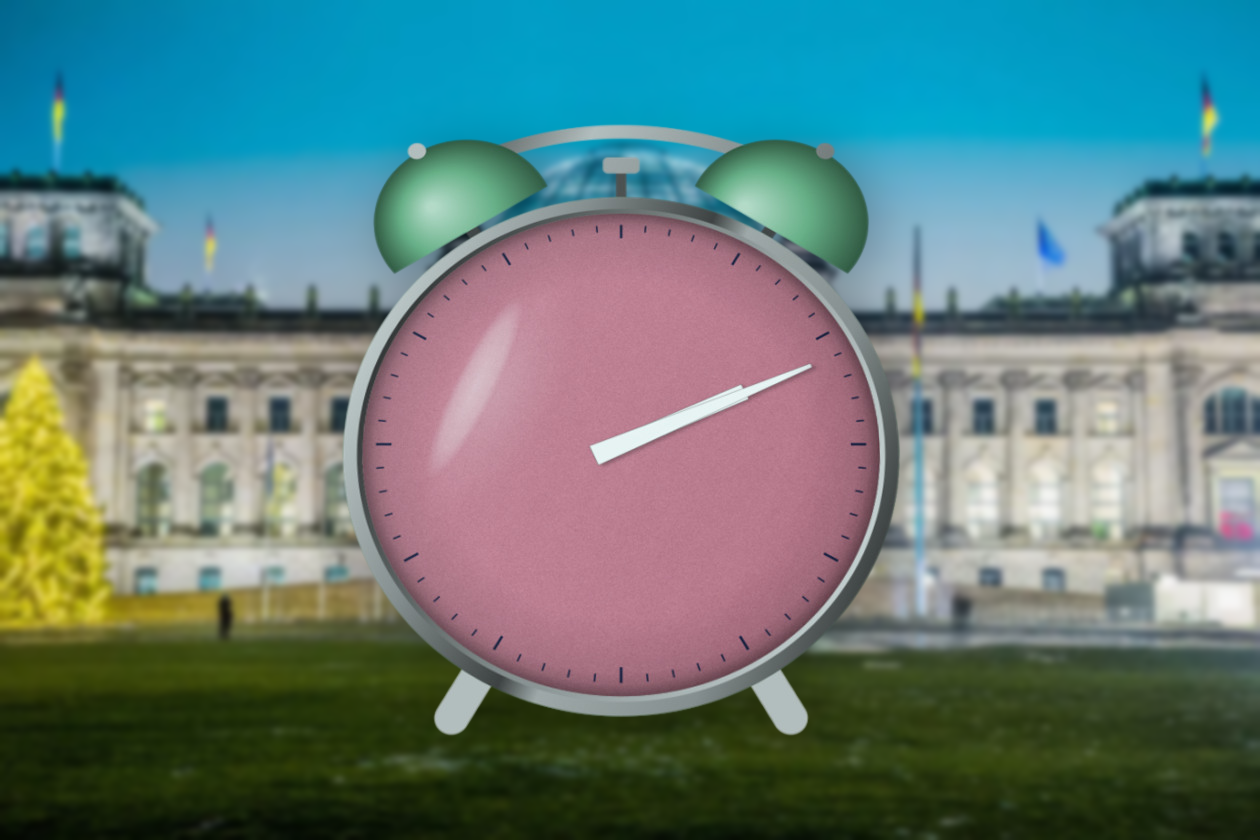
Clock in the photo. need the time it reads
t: 2:11
